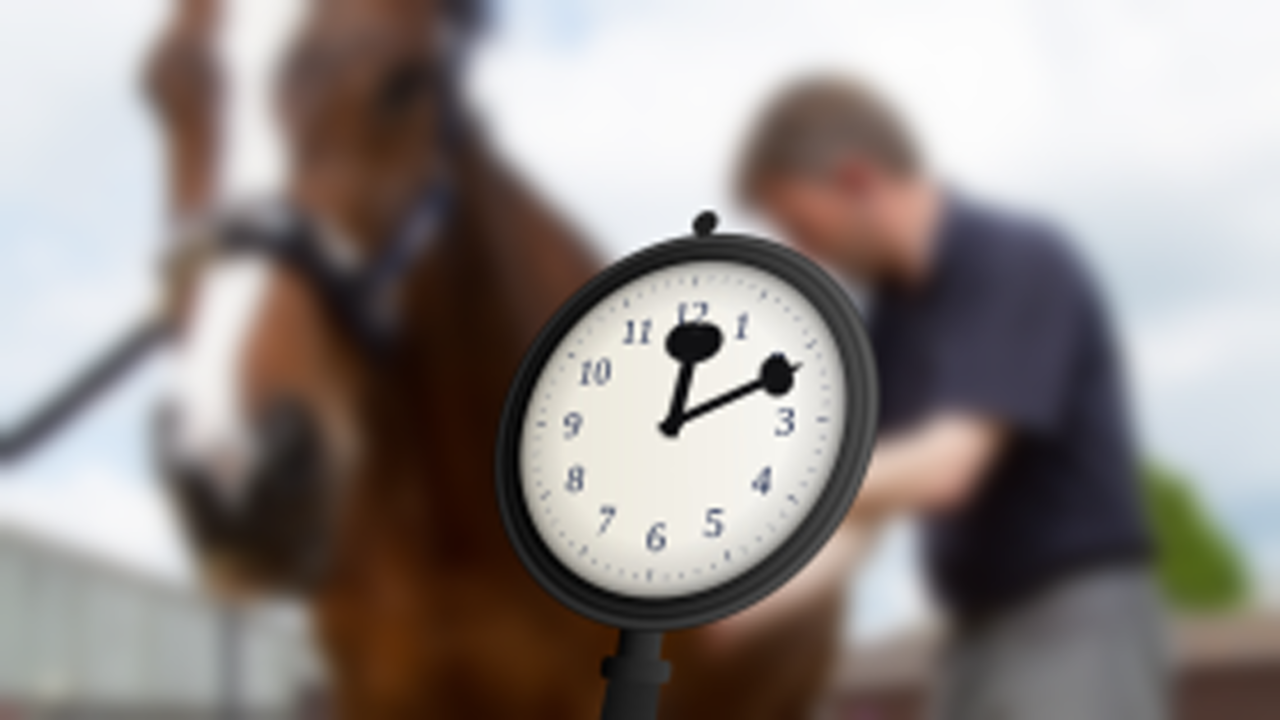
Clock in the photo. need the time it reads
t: 12:11
